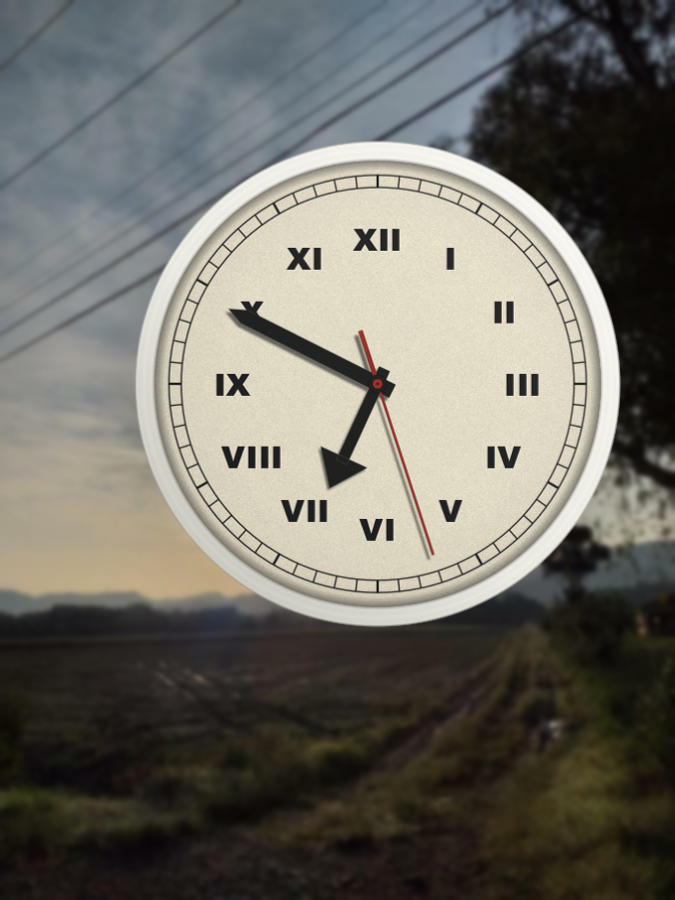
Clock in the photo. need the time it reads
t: 6:49:27
